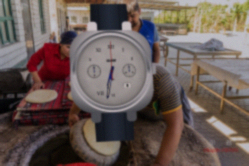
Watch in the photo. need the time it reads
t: 6:32
